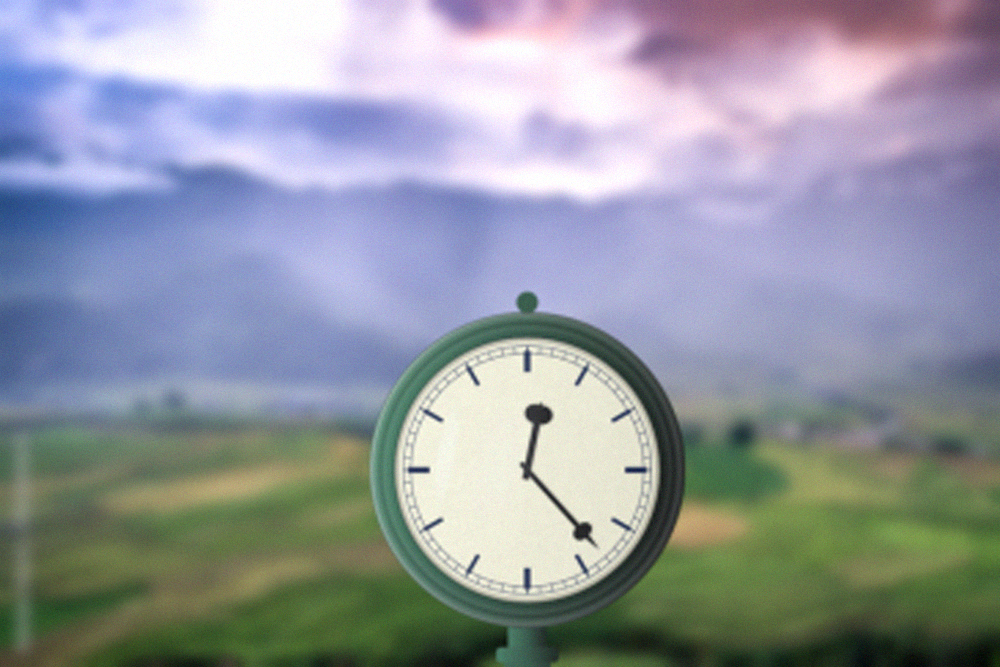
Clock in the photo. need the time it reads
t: 12:23
